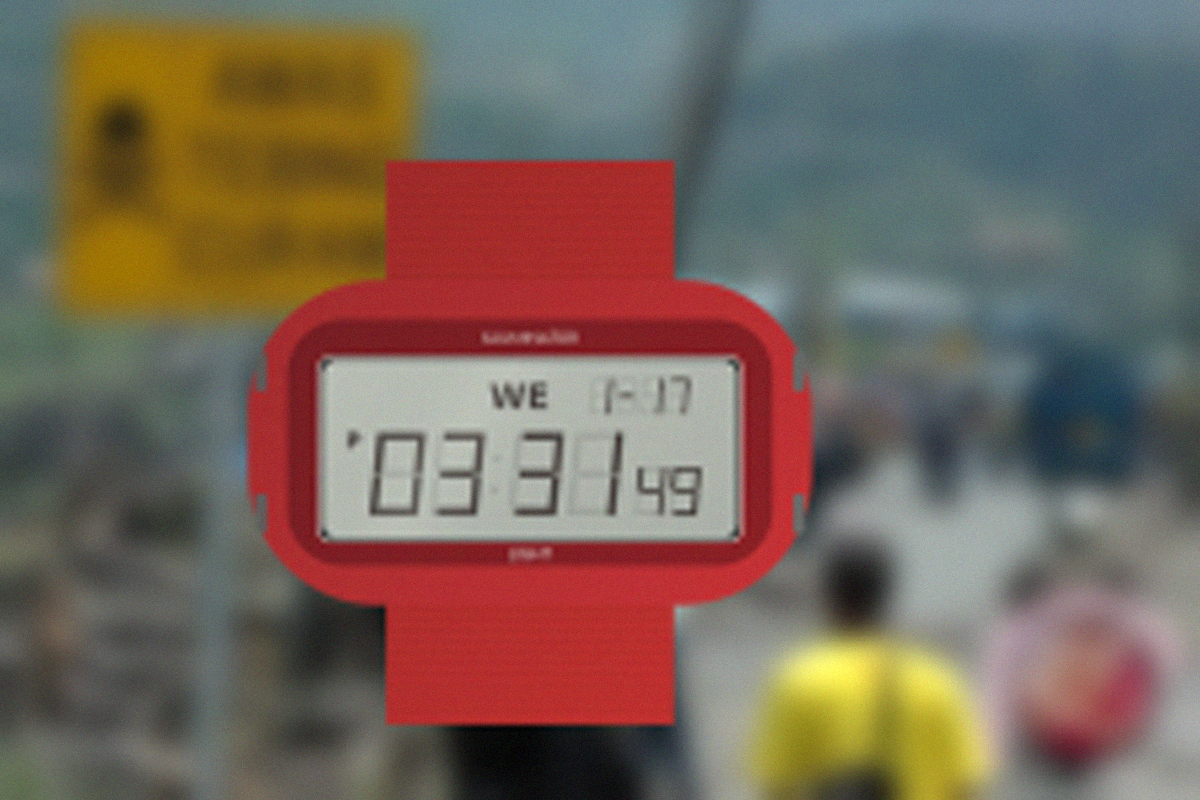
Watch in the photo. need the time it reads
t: 3:31:49
